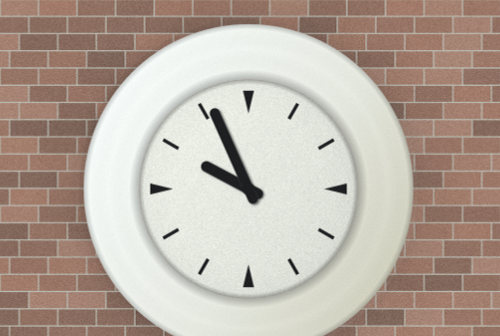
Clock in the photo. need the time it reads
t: 9:56
